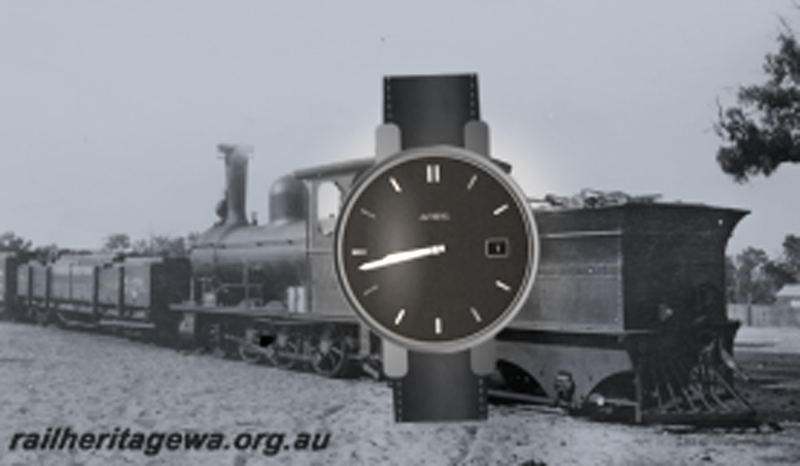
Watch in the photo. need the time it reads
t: 8:43
